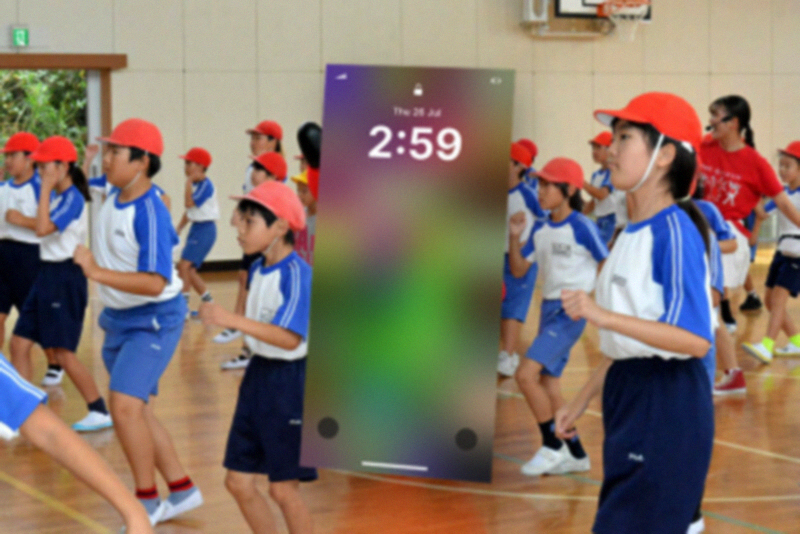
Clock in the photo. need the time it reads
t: 2:59
